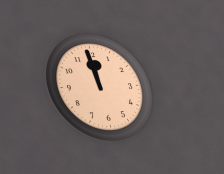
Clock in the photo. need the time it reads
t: 11:59
